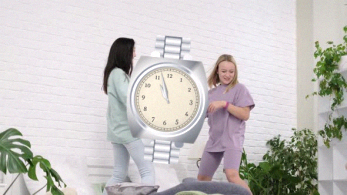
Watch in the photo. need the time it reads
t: 10:57
